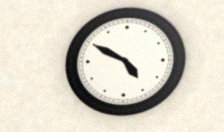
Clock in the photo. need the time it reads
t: 4:50
